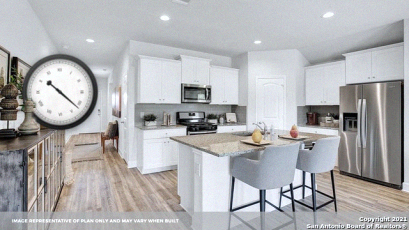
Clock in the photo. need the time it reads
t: 10:22
